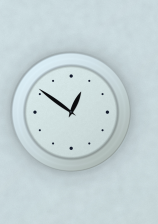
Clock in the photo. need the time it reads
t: 12:51
